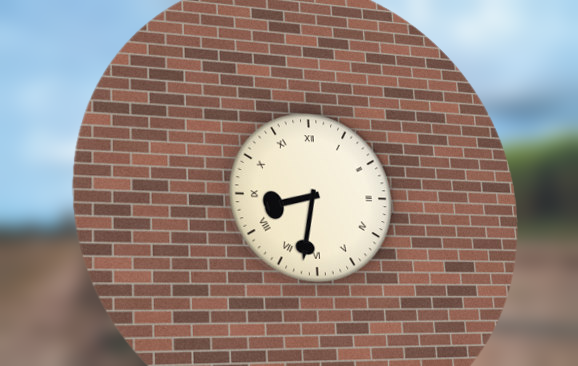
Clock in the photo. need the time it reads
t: 8:32
